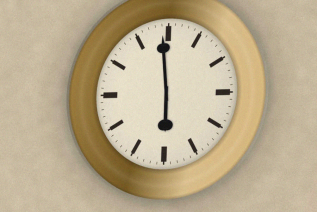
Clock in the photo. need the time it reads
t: 5:59
